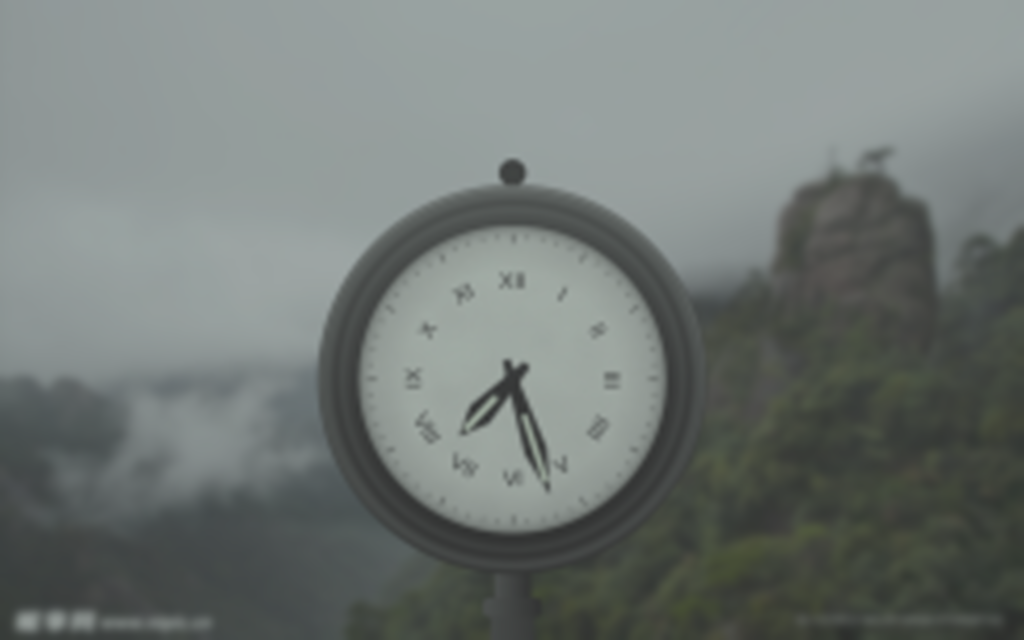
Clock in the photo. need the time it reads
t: 7:27
